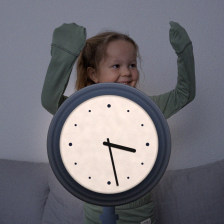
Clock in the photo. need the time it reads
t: 3:28
